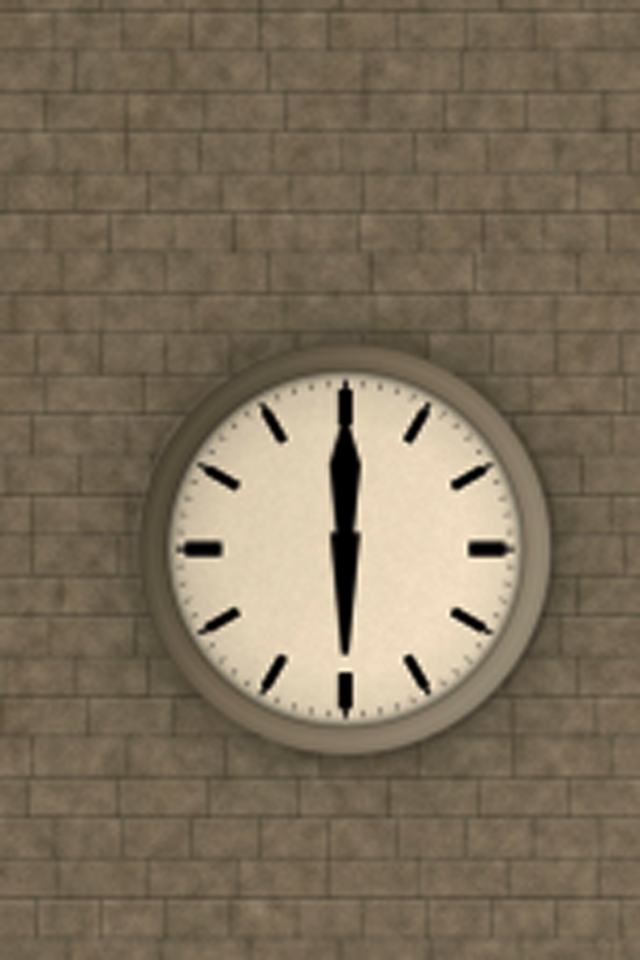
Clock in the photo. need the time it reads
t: 6:00
